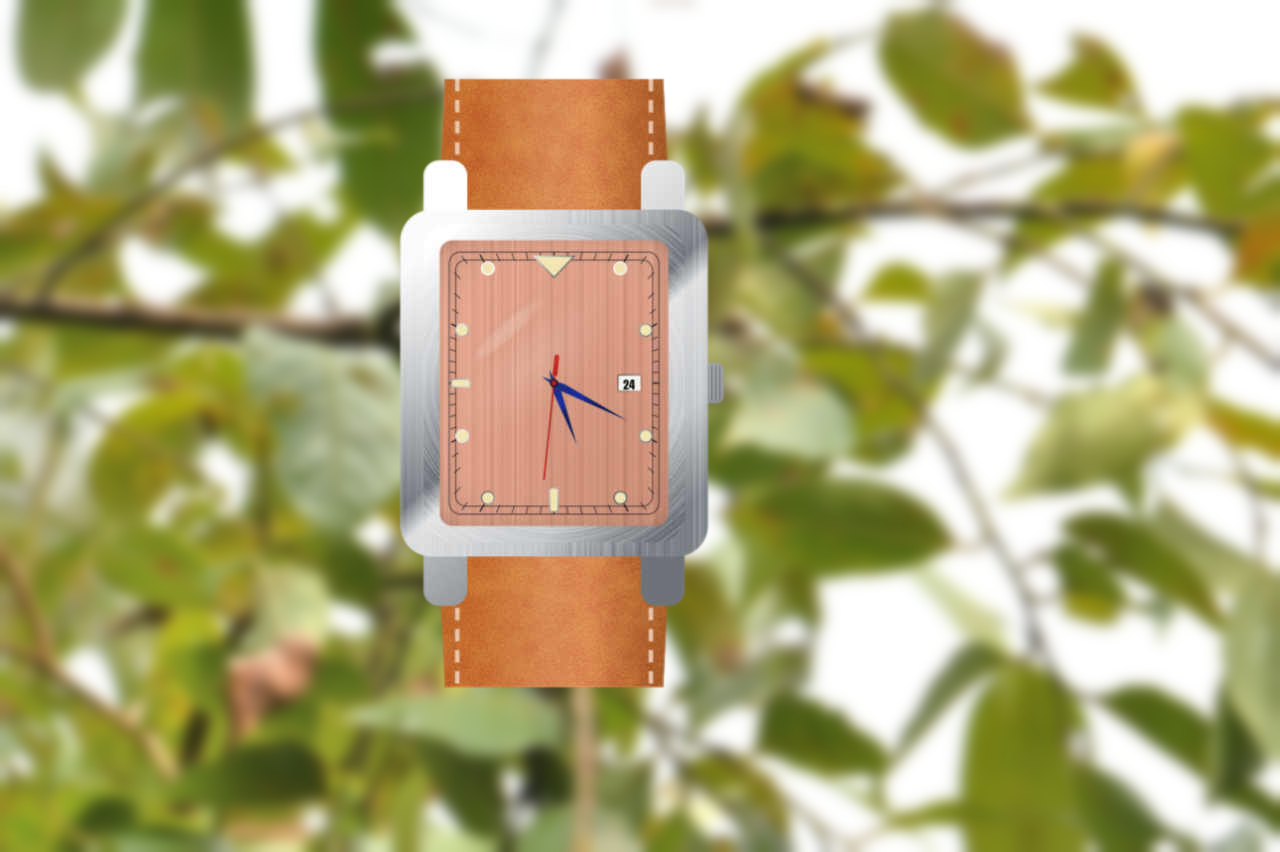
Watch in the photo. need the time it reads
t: 5:19:31
